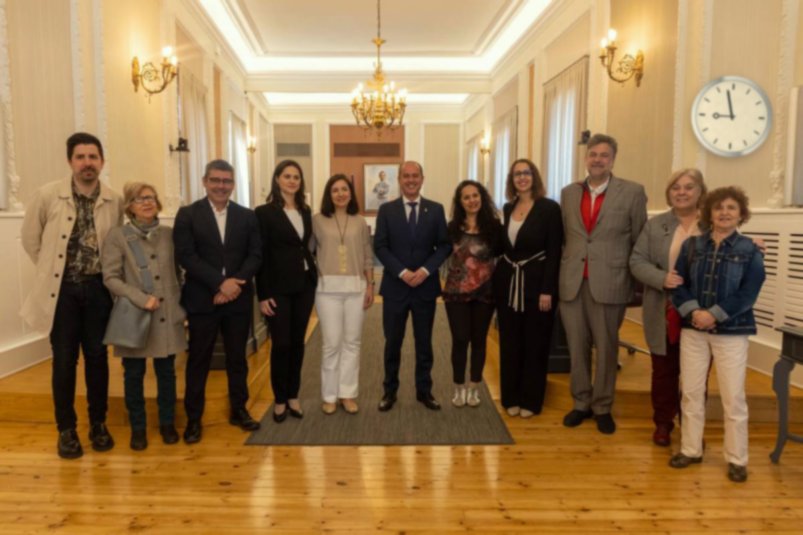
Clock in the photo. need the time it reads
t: 8:58
